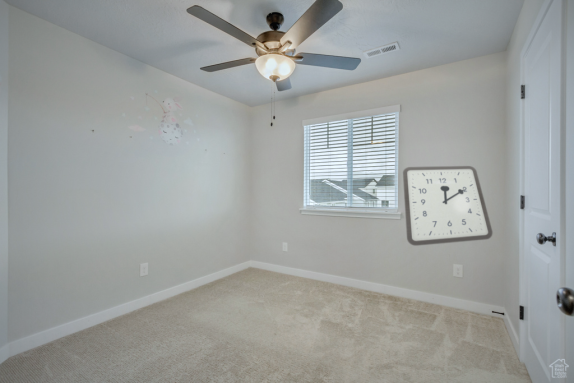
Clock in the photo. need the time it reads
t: 12:10
